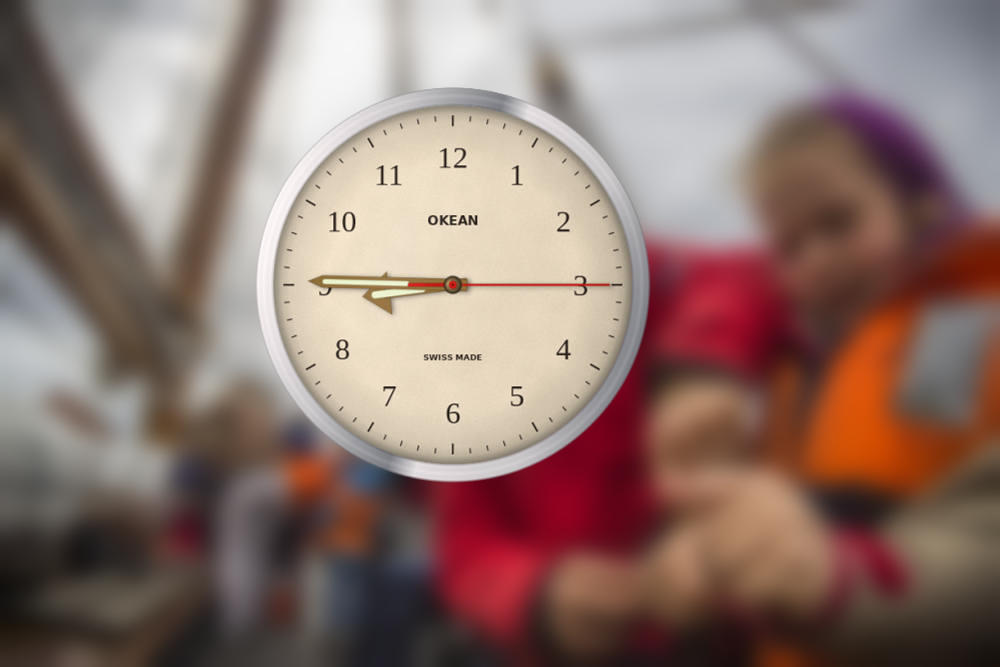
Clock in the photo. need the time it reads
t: 8:45:15
